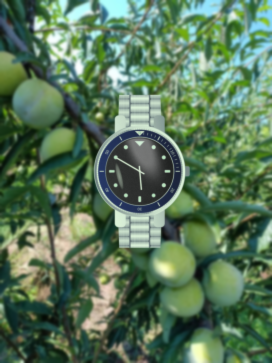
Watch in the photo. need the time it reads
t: 5:50
